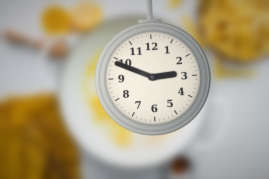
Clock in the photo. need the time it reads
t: 2:49
